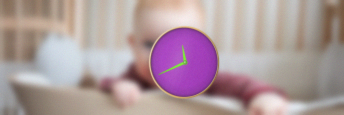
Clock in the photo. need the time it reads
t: 11:41
